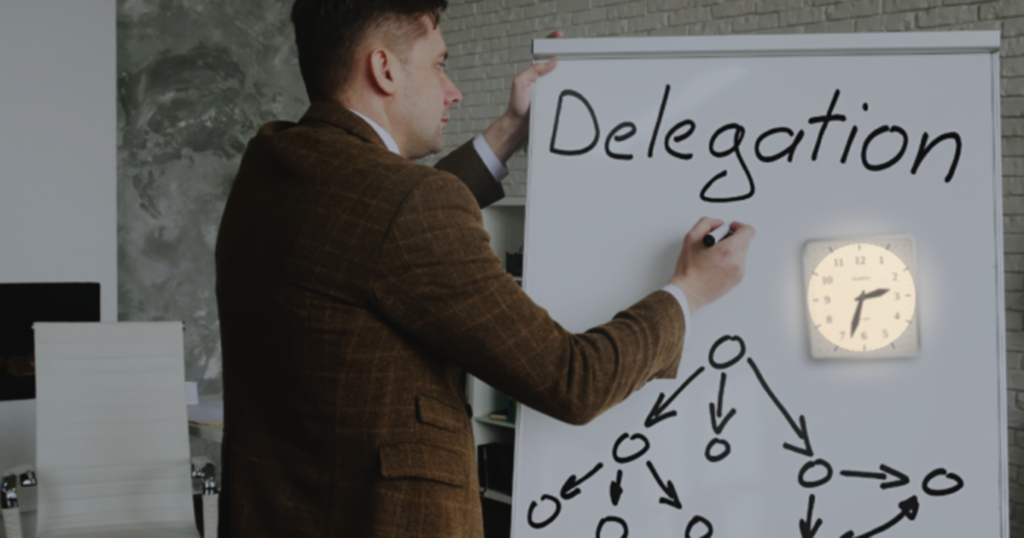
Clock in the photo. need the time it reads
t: 2:33
